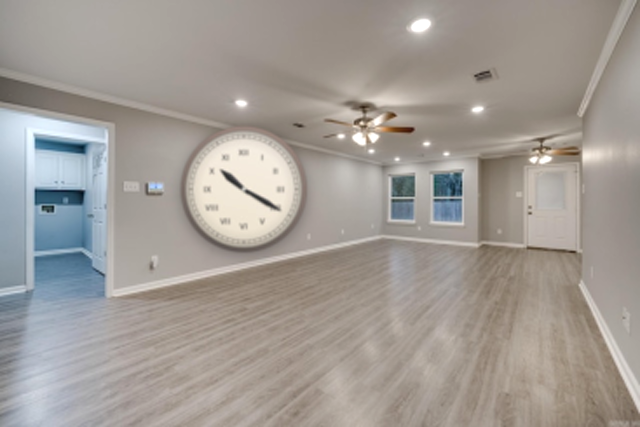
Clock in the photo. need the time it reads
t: 10:20
